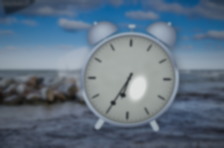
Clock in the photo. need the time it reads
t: 6:35
